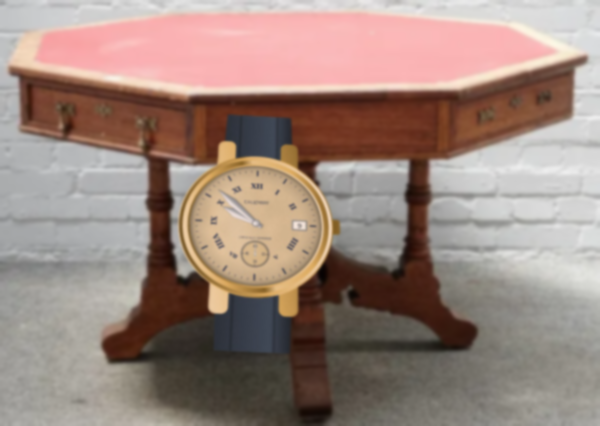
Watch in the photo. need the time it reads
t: 9:52
